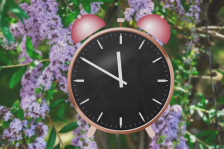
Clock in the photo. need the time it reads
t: 11:50
